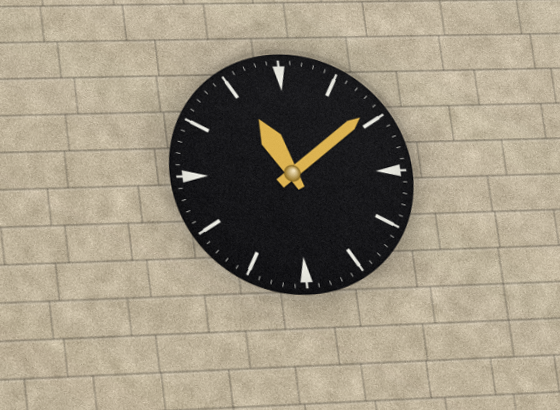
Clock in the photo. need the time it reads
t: 11:09
